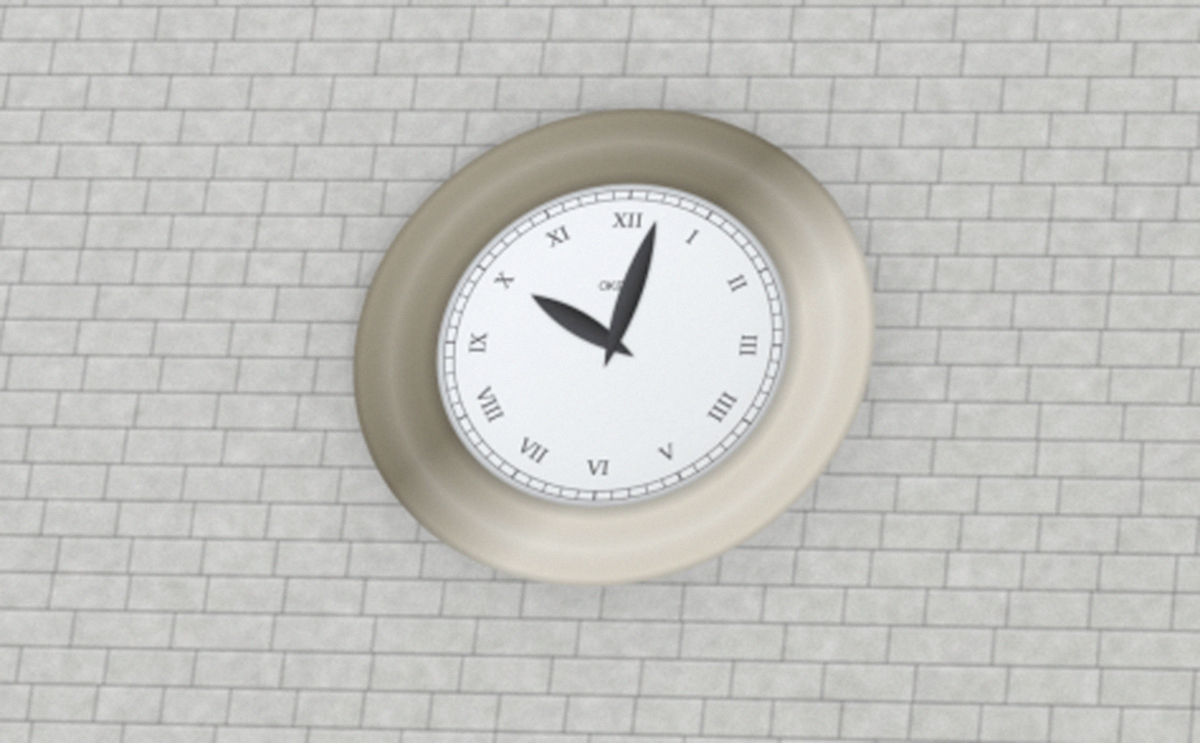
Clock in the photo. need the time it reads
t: 10:02
